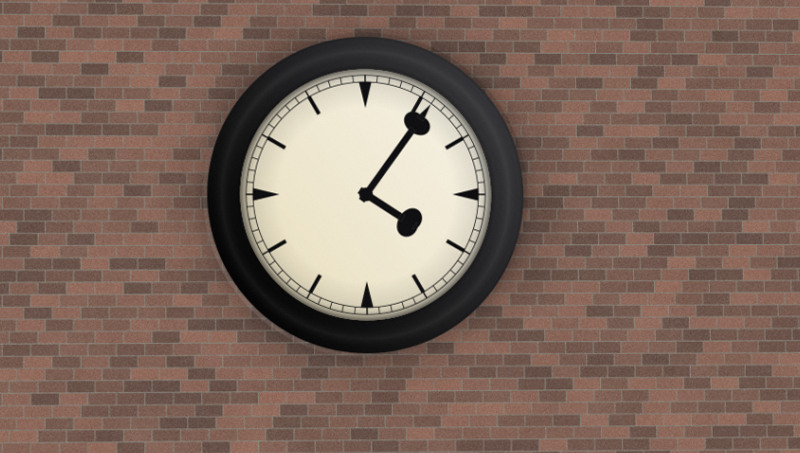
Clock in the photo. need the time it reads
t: 4:06
